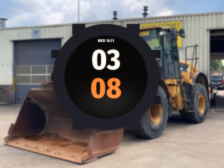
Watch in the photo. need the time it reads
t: 3:08
